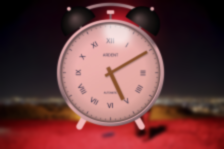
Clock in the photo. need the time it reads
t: 5:10
